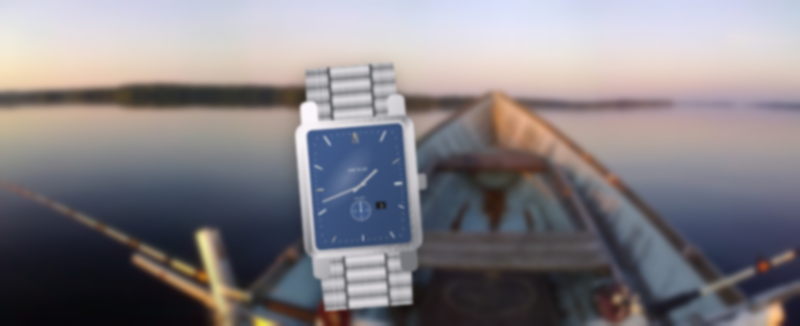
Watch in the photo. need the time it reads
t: 1:42
